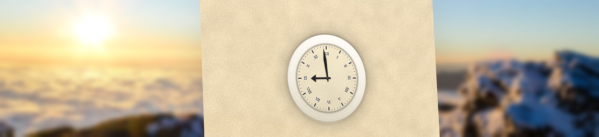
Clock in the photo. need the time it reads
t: 8:59
